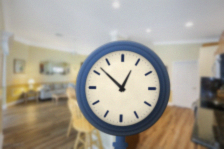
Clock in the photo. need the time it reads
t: 12:52
